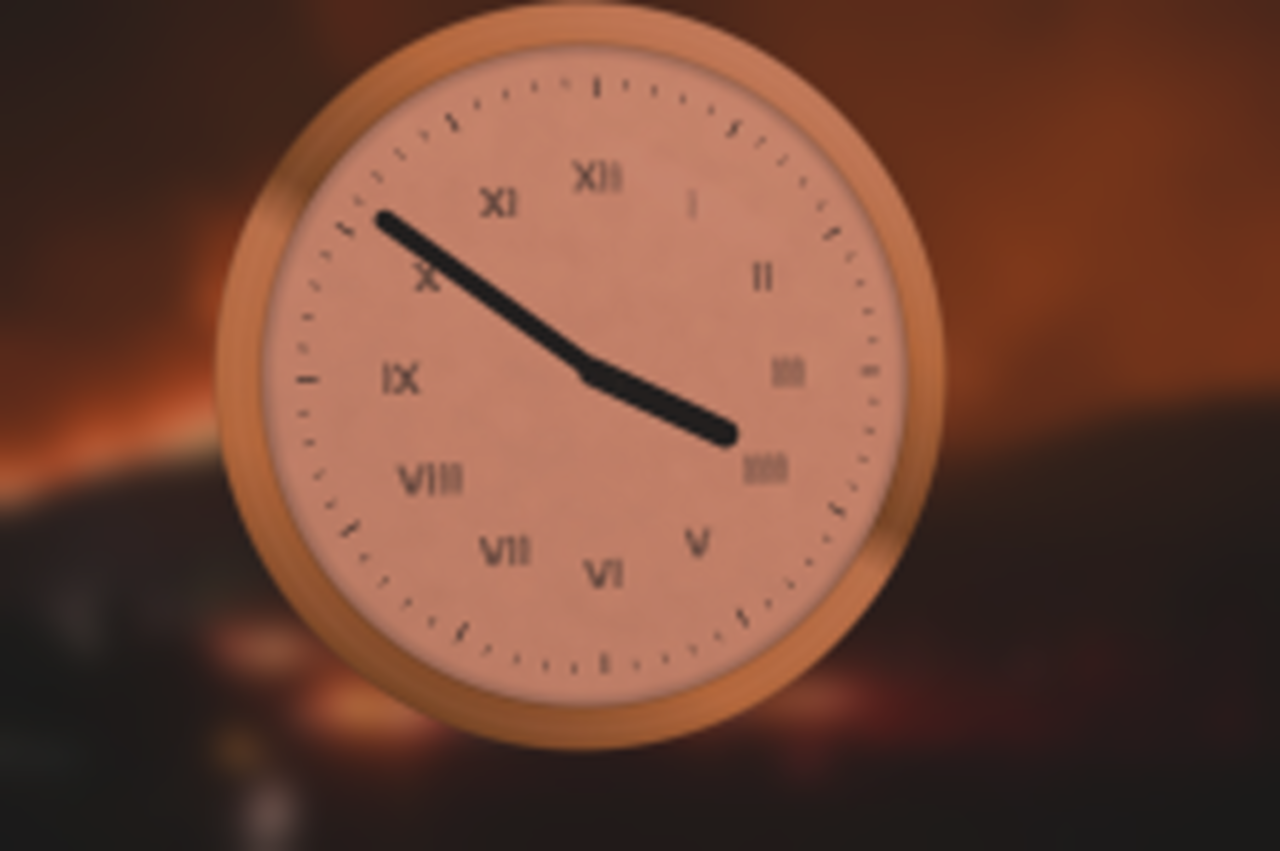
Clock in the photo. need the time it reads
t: 3:51
